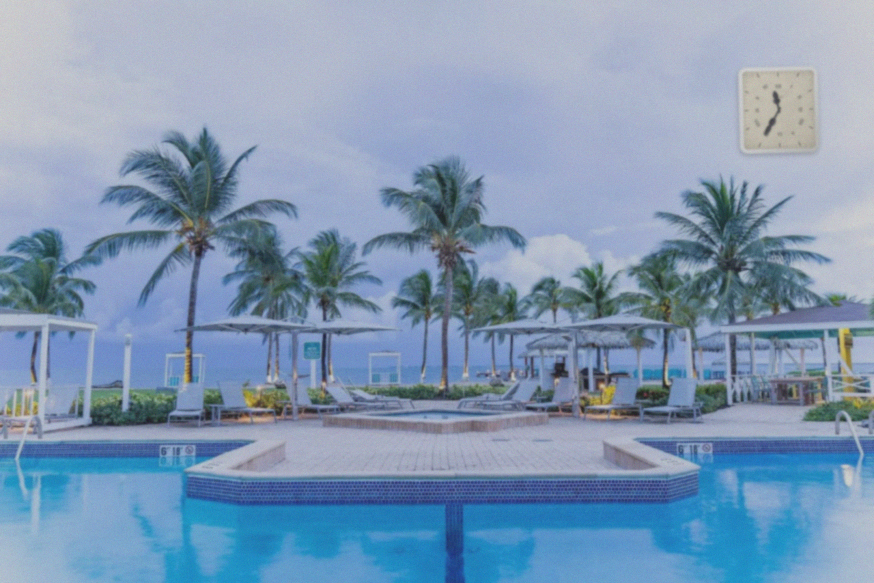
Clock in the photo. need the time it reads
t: 11:35
